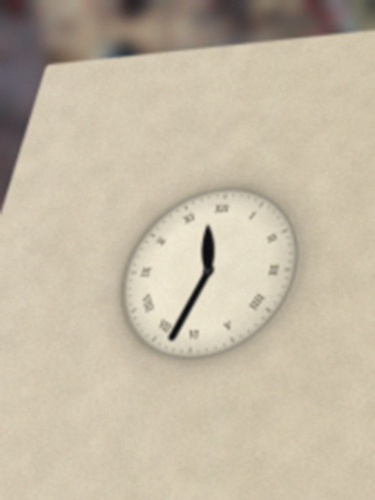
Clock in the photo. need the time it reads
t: 11:33
